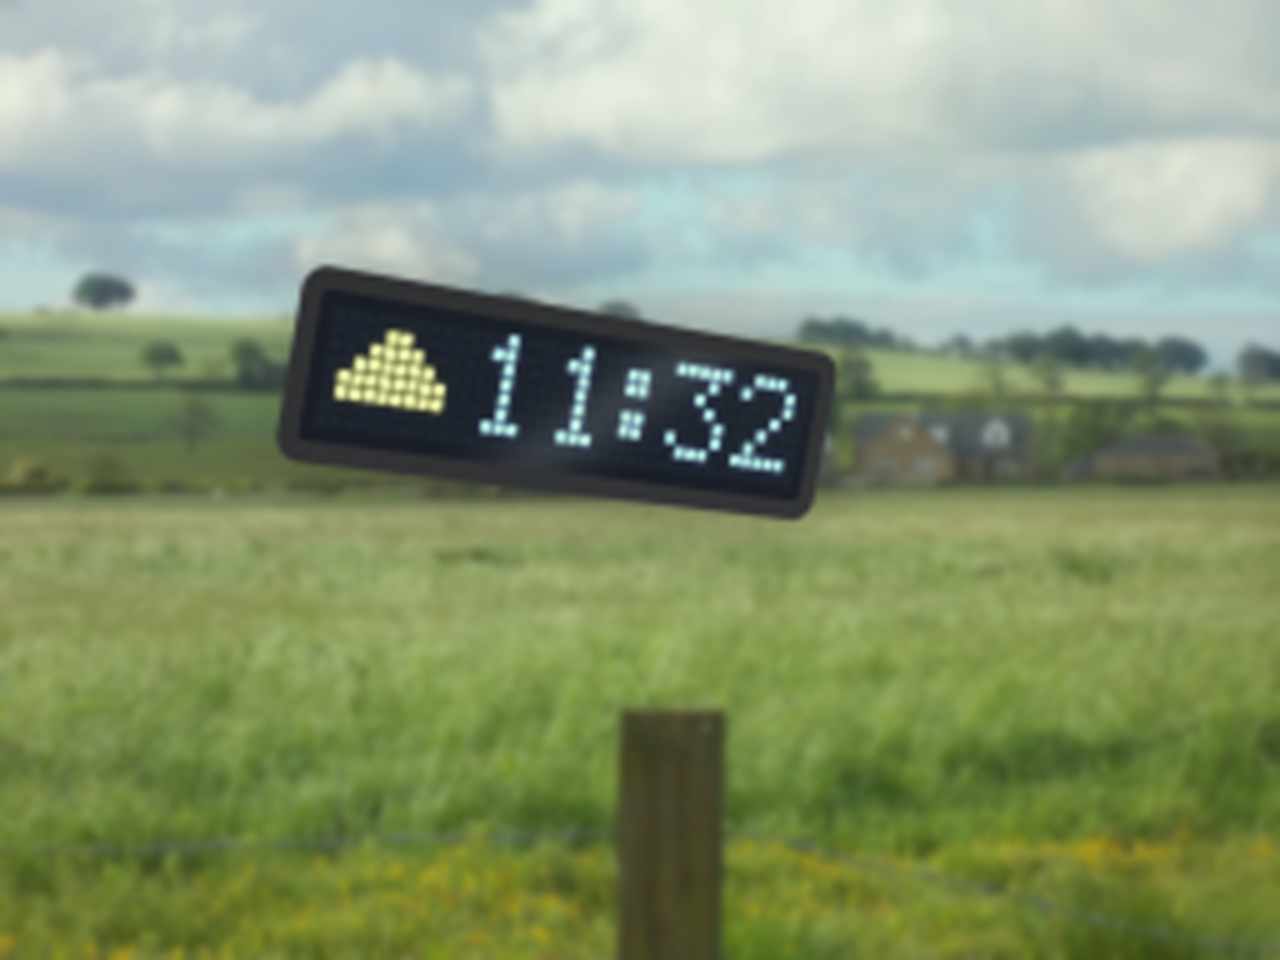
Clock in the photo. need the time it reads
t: 11:32
